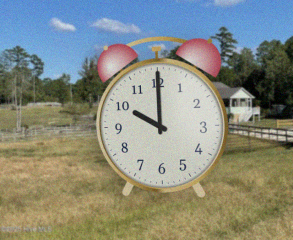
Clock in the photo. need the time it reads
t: 10:00
